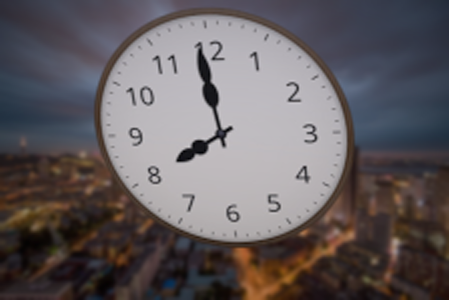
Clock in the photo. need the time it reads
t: 7:59
